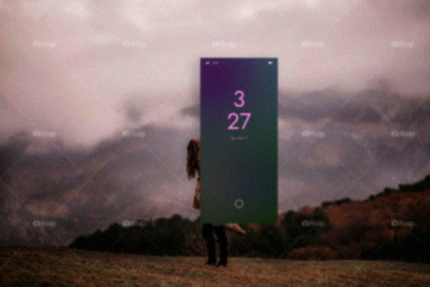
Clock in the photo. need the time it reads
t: 3:27
